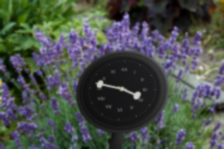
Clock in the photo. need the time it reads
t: 3:47
